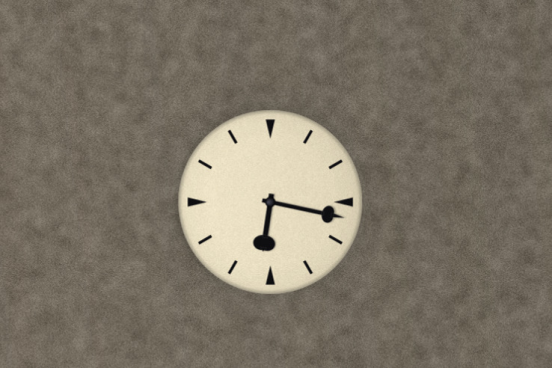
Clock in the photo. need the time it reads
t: 6:17
